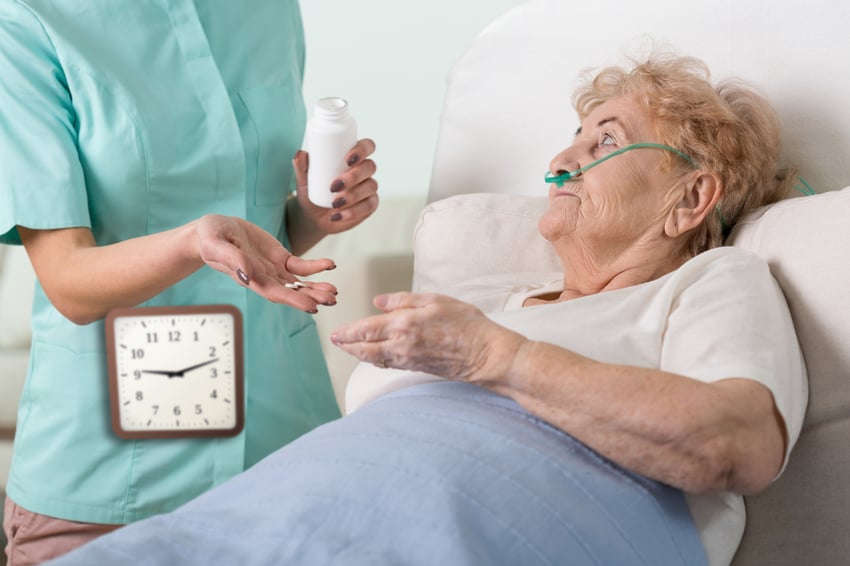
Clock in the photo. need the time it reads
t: 9:12
